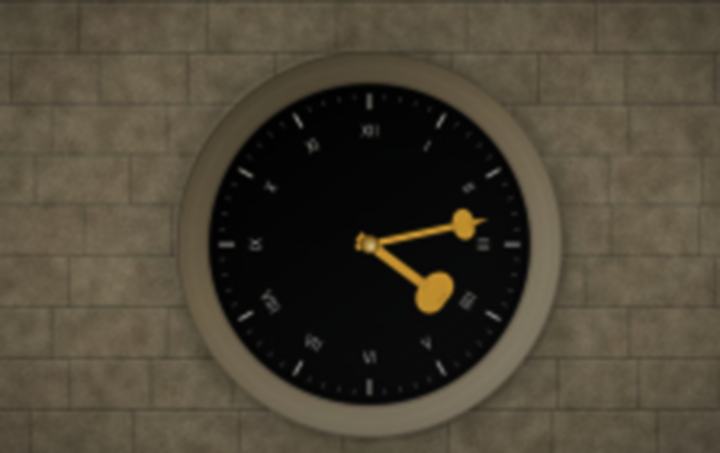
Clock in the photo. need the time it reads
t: 4:13
